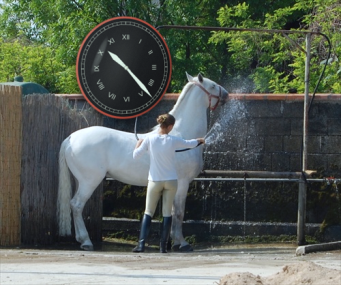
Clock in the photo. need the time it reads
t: 10:23
